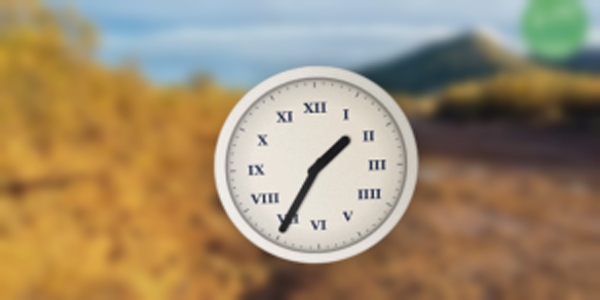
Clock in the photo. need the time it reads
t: 1:35
